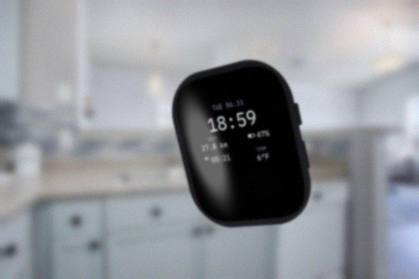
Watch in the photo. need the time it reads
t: 18:59
